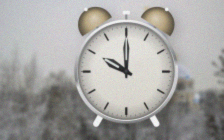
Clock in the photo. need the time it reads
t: 10:00
